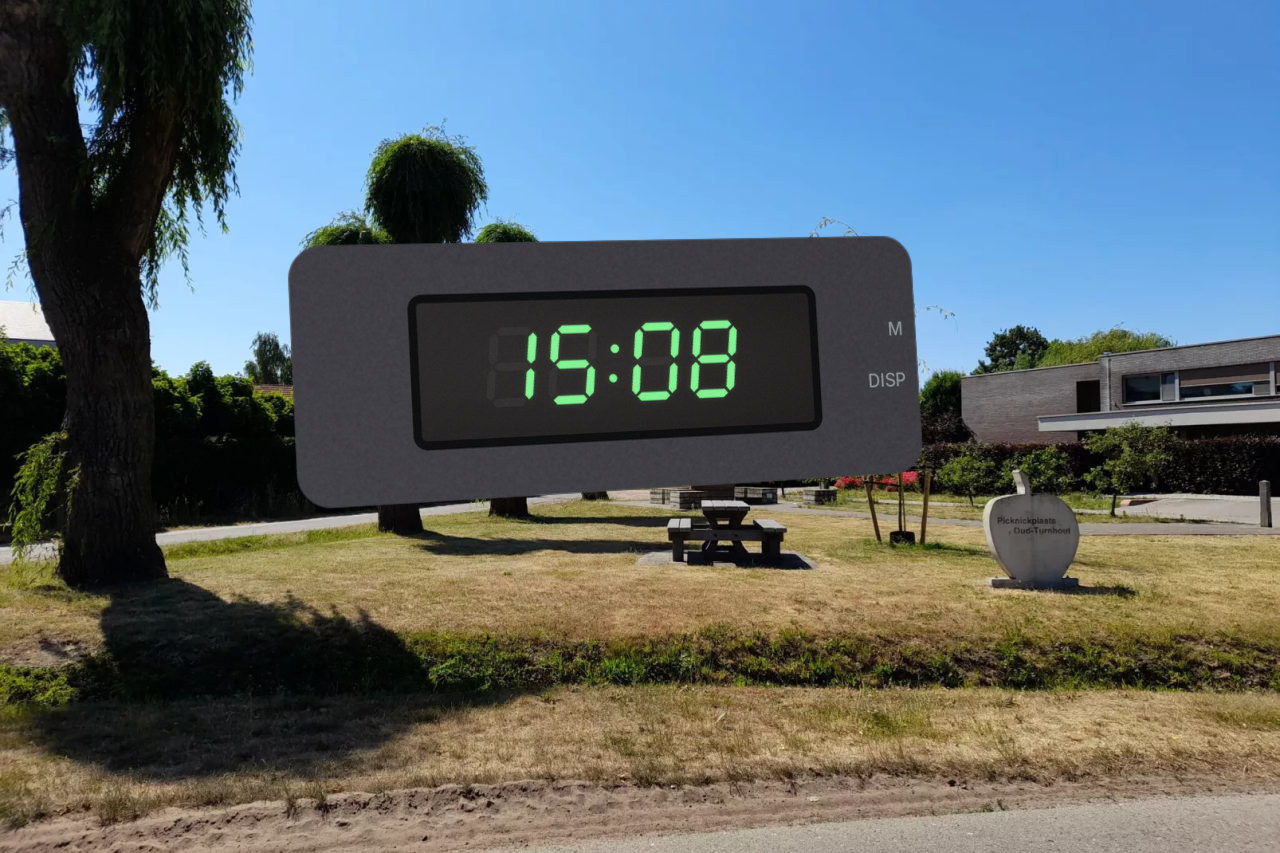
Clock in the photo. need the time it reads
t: 15:08
